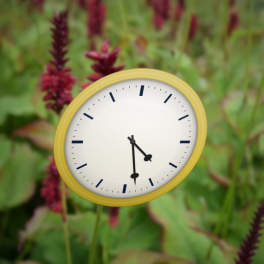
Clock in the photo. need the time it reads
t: 4:28
